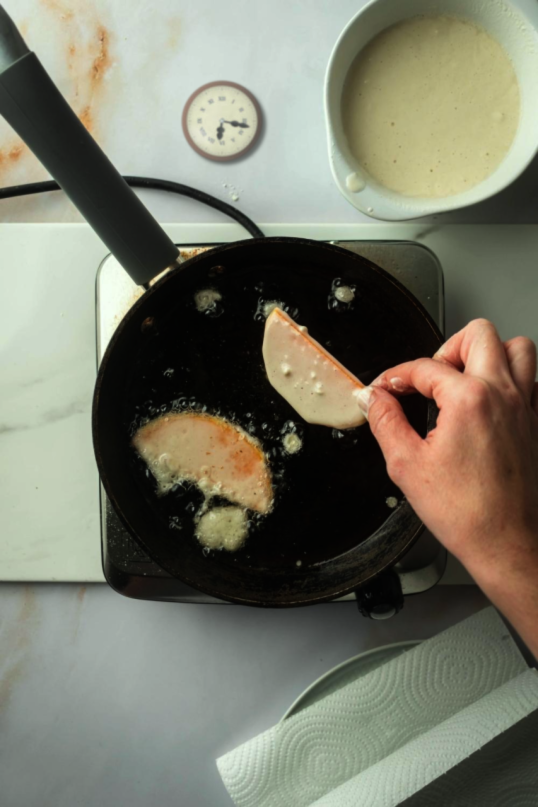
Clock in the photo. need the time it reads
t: 6:17
